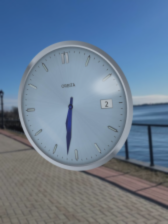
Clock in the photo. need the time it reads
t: 6:32
